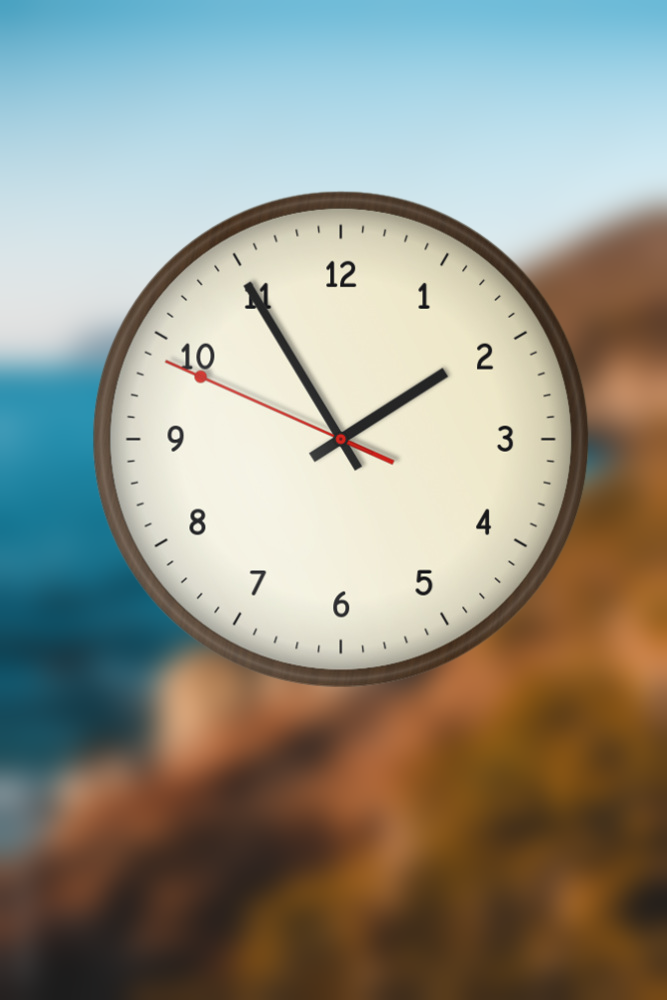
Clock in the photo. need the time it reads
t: 1:54:49
